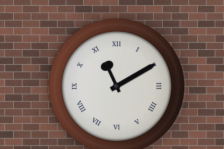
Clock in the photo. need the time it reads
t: 11:10
